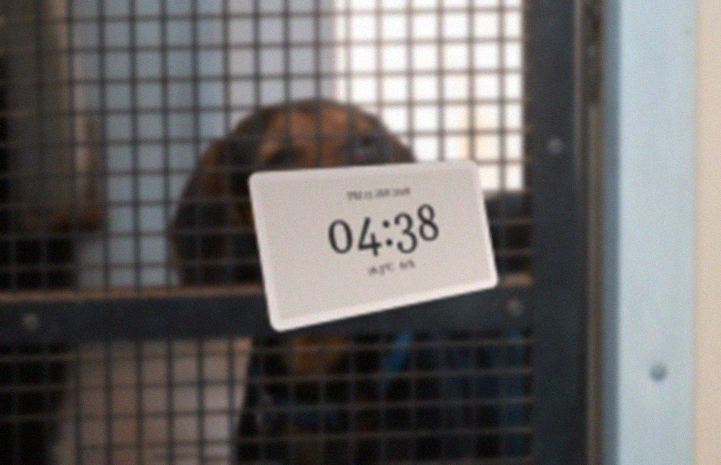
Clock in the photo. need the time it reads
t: 4:38
